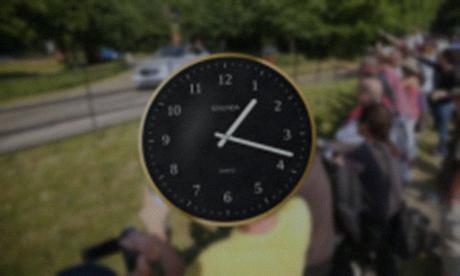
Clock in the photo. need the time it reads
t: 1:18
